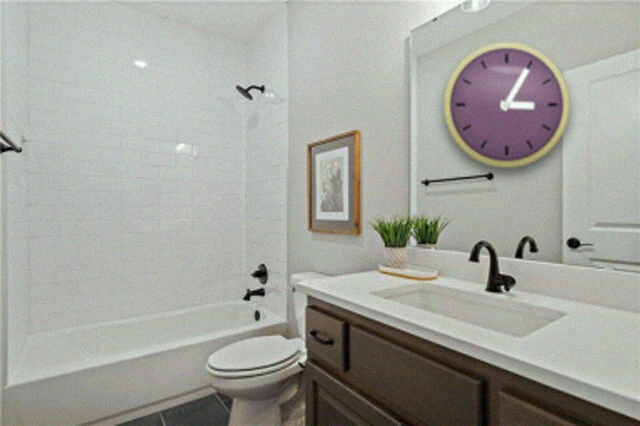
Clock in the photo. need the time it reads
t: 3:05
